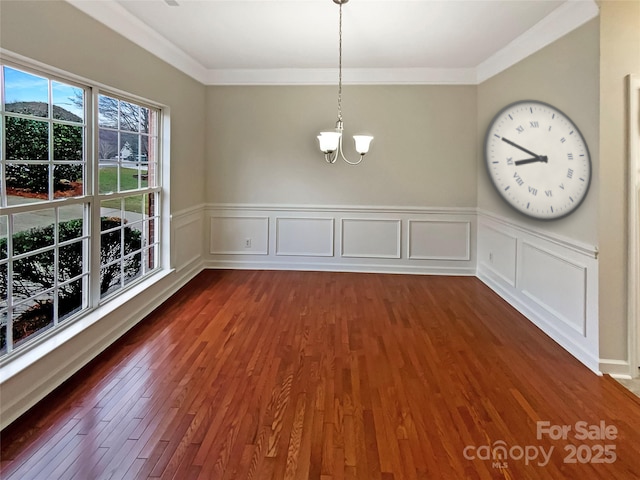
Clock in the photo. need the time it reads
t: 8:50
